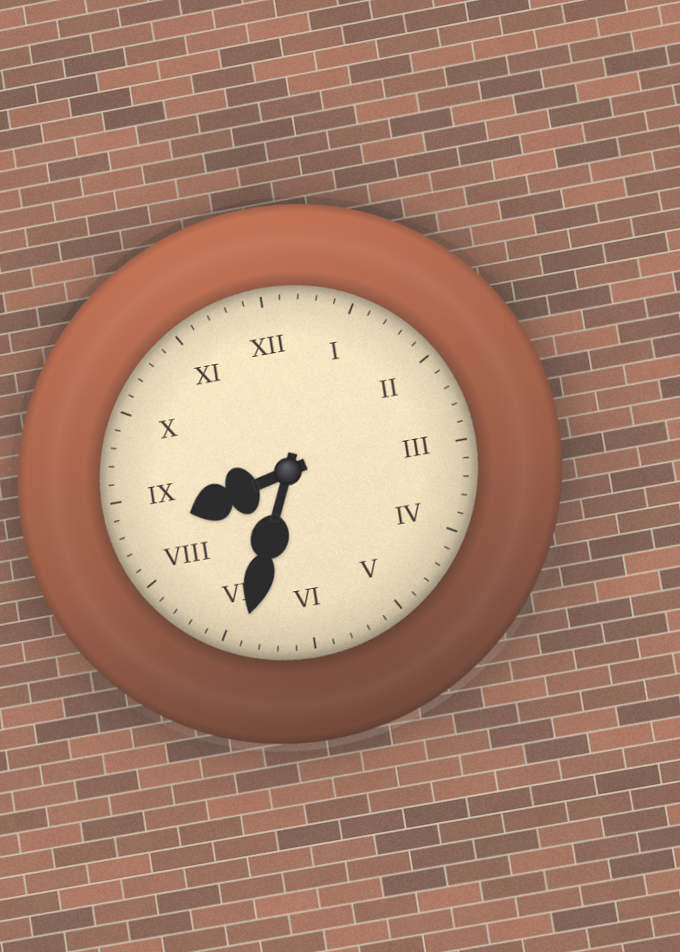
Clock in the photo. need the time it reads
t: 8:34
